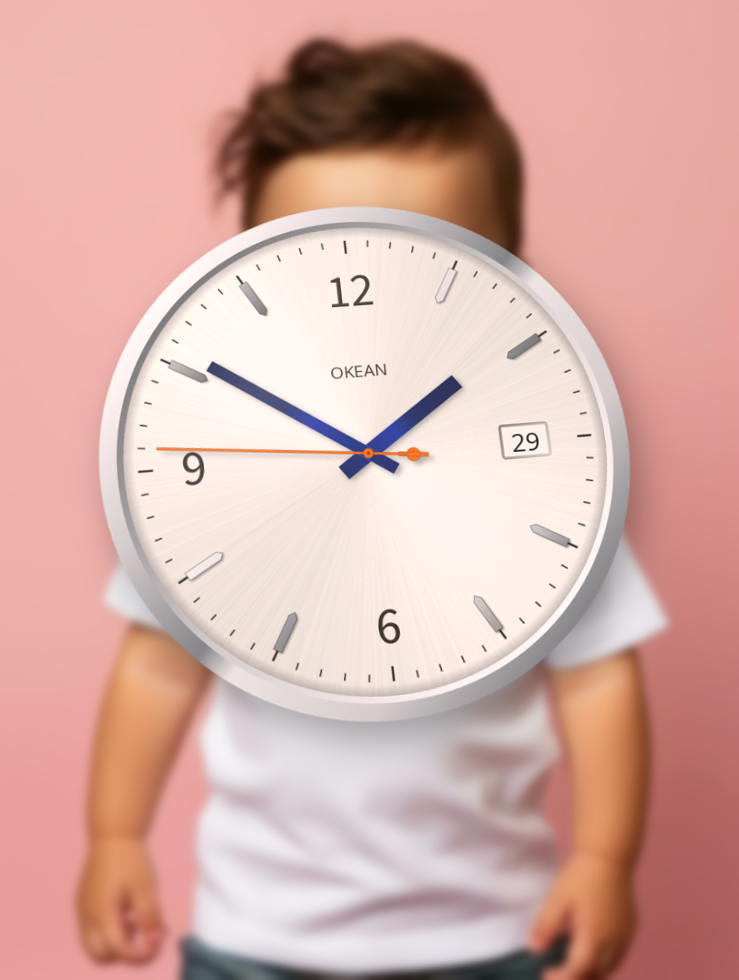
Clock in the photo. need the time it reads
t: 1:50:46
